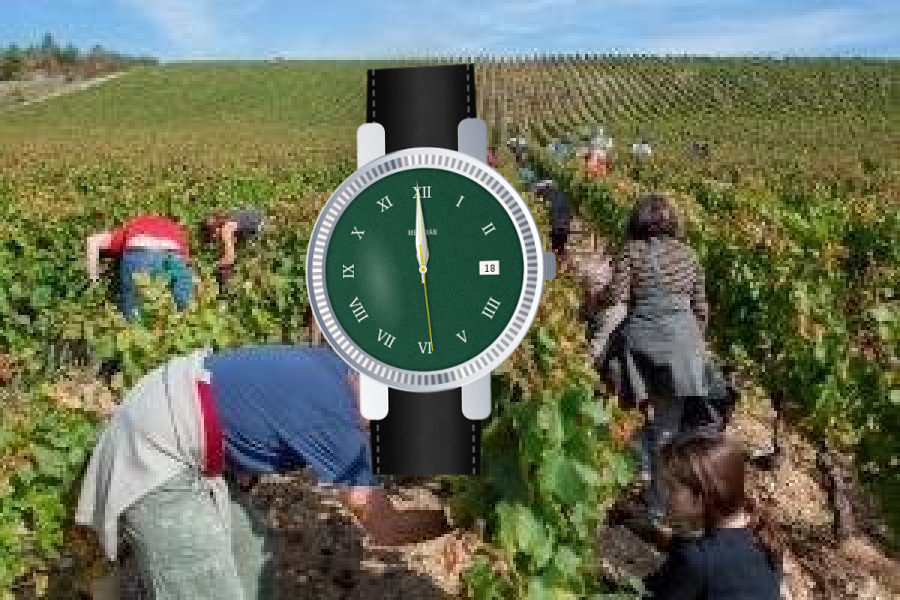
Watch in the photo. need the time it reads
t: 11:59:29
